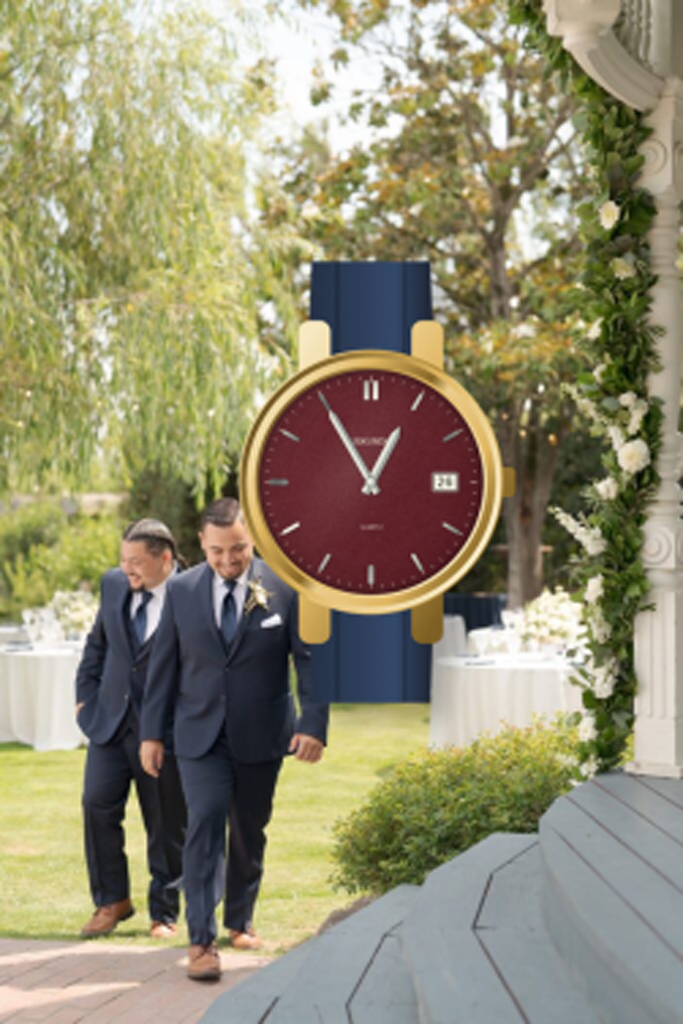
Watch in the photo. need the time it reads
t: 12:55
